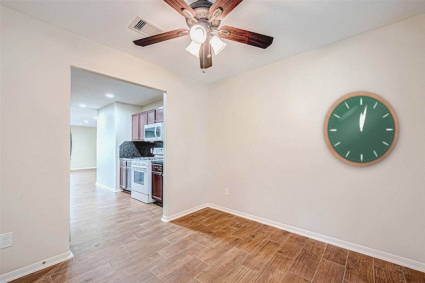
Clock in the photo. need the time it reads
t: 12:02
